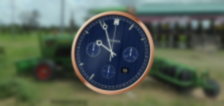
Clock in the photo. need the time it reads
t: 9:56
